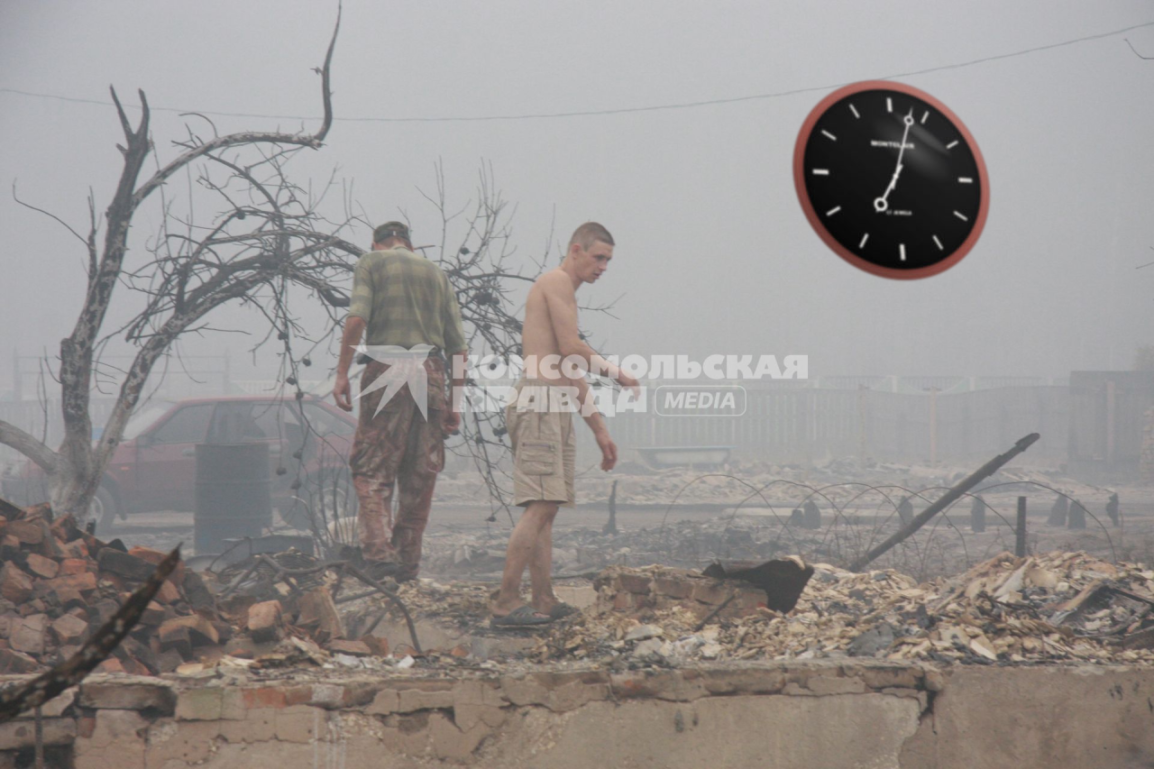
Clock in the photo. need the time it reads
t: 7:03
